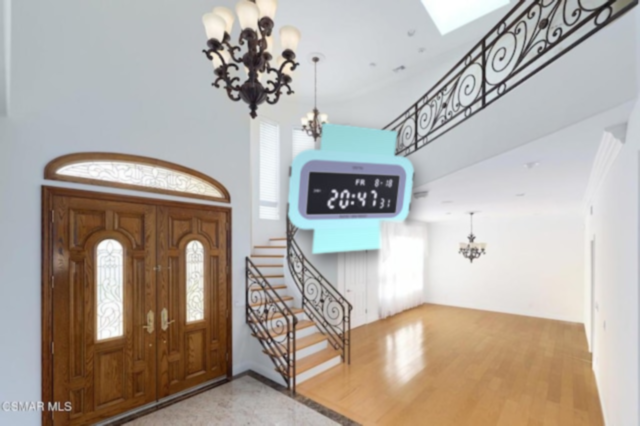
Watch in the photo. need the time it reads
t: 20:47
